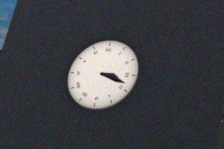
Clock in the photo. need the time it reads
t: 3:18
